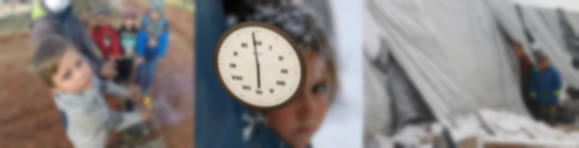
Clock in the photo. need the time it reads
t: 5:59
